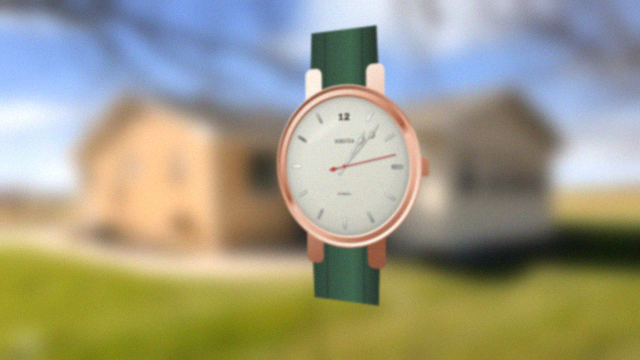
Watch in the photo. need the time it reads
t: 1:07:13
